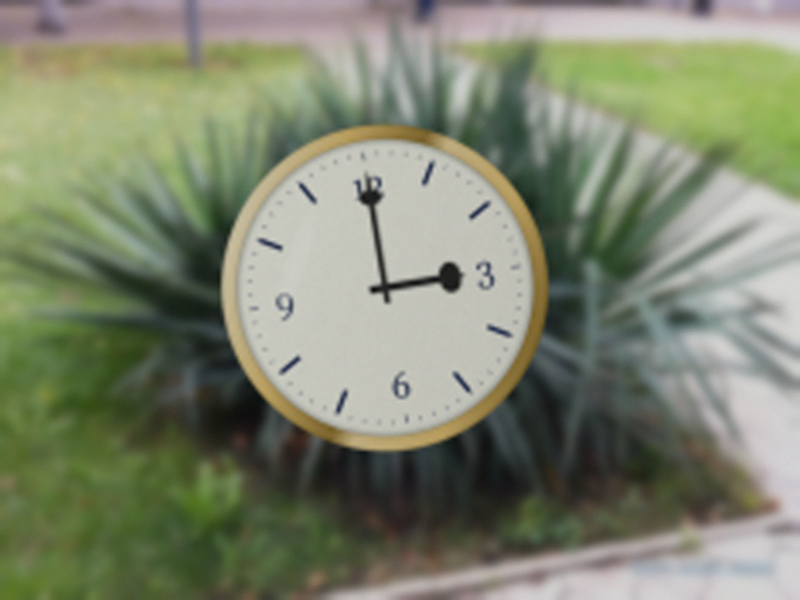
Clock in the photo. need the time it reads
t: 3:00
